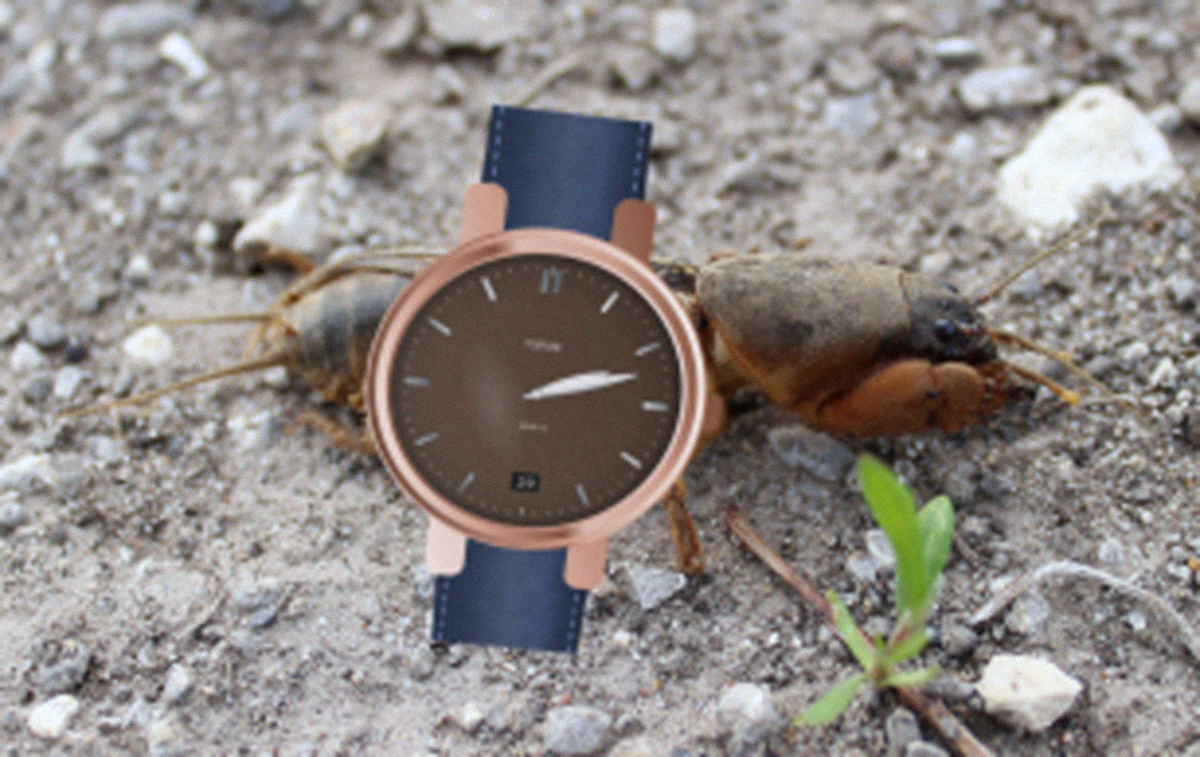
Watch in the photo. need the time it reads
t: 2:12
